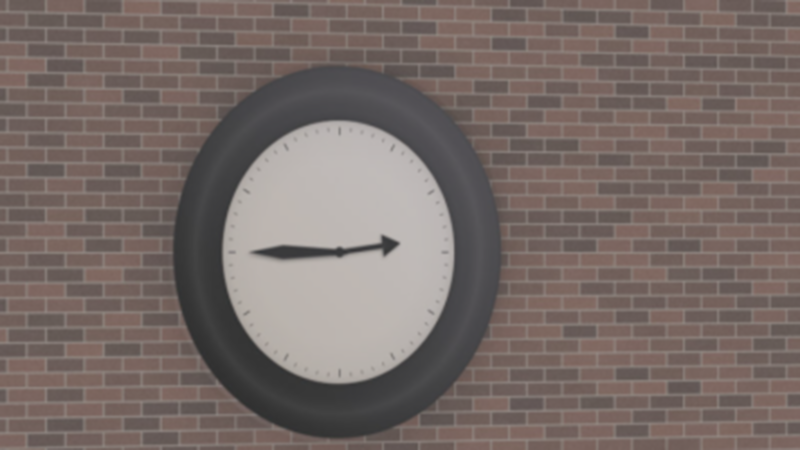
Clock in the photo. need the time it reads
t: 2:45
